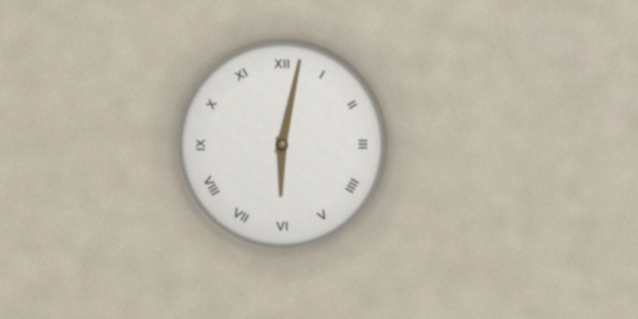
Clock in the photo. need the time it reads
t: 6:02
